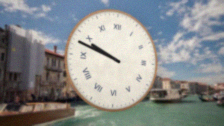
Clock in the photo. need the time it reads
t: 9:48
